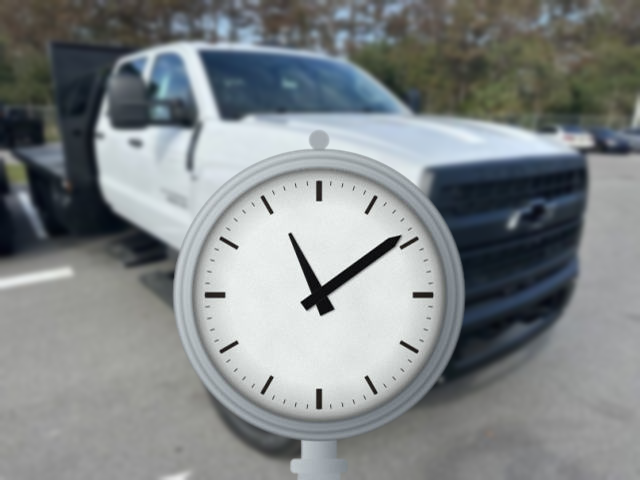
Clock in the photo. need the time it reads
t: 11:09
